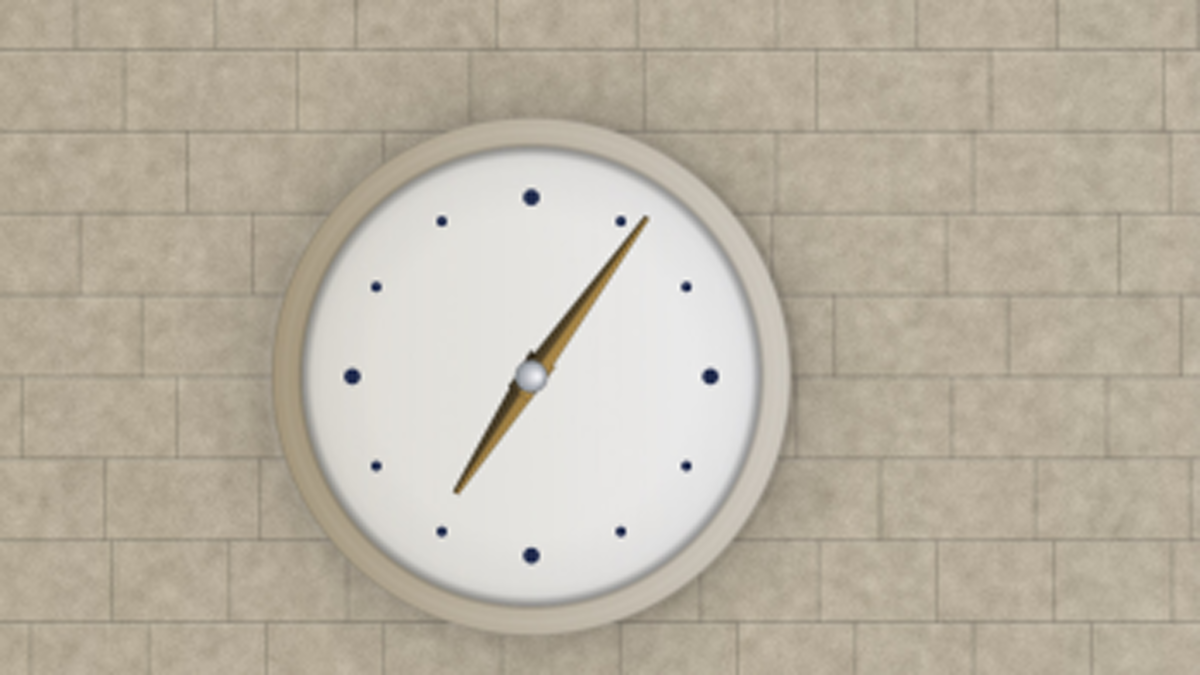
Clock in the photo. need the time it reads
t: 7:06
